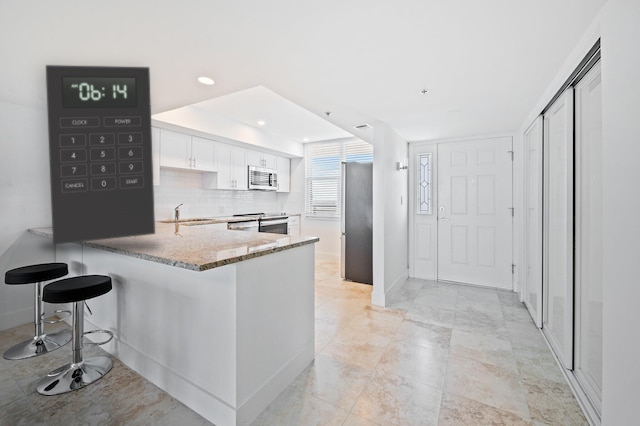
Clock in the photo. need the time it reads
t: 6:14
